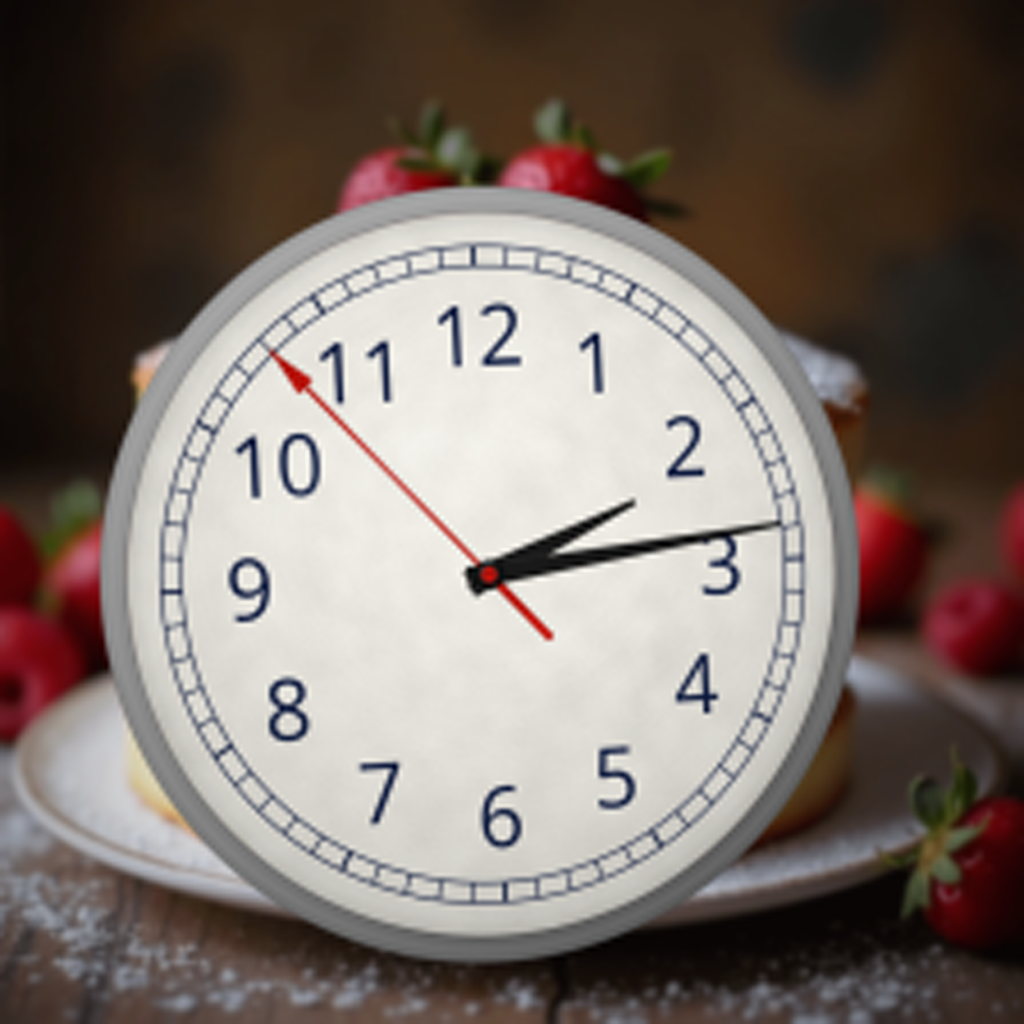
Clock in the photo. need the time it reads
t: 2:13:53
